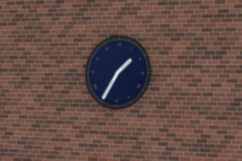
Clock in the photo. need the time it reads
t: 1:35
